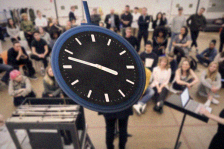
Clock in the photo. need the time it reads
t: 3:48
